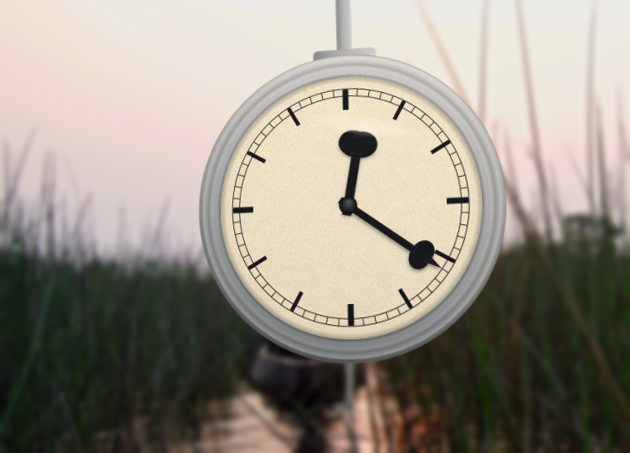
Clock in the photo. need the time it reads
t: 12:21
